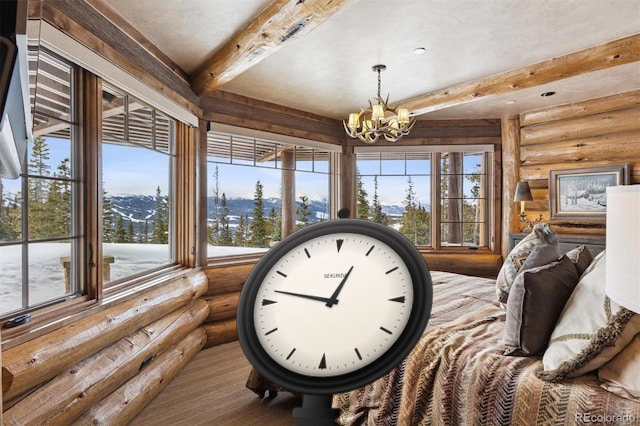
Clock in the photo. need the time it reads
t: 12:47
